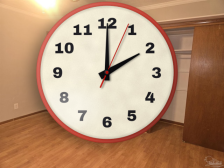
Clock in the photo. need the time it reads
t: 2:00:04
